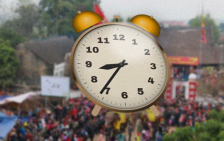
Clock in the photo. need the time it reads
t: 8:36
